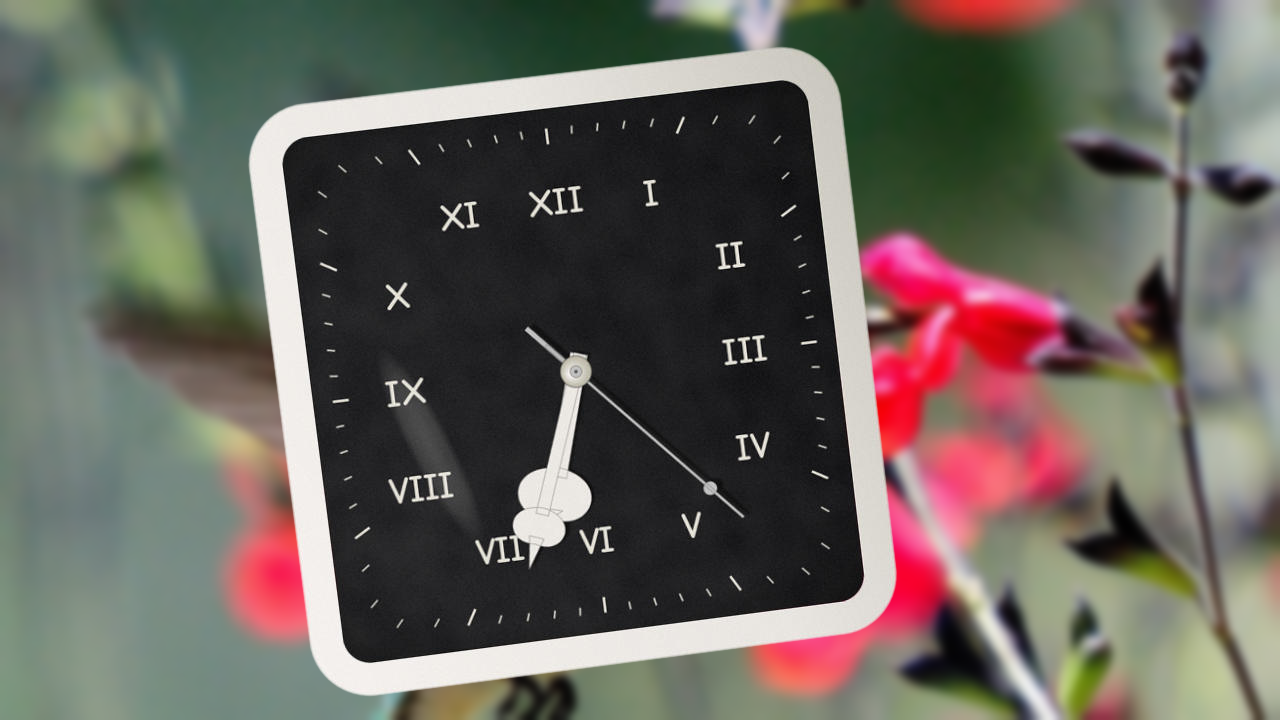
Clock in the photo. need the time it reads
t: 6:33:23
